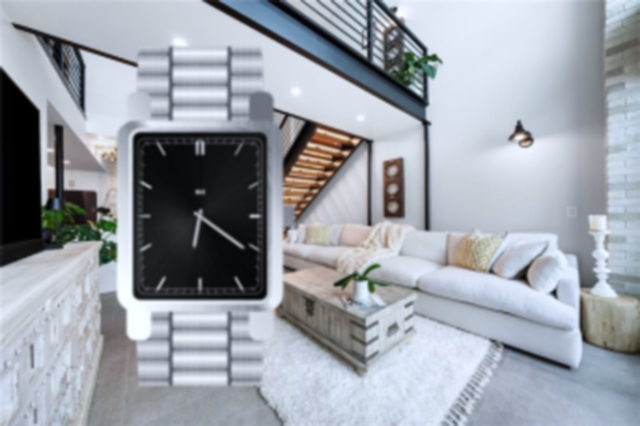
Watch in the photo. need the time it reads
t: 6:21
